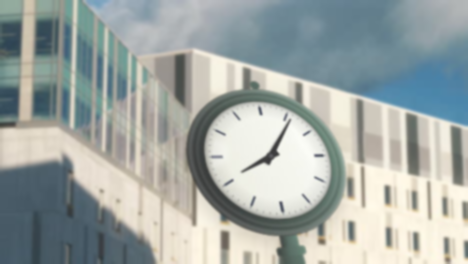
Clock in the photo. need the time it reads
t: 8:06
